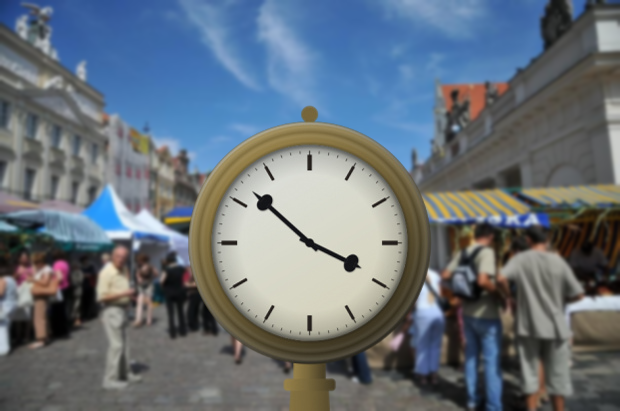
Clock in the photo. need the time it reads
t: 3:52
